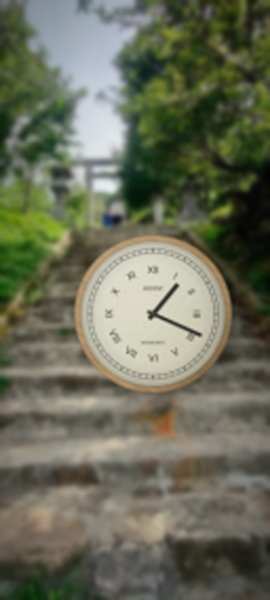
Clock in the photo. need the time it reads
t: 1:19
